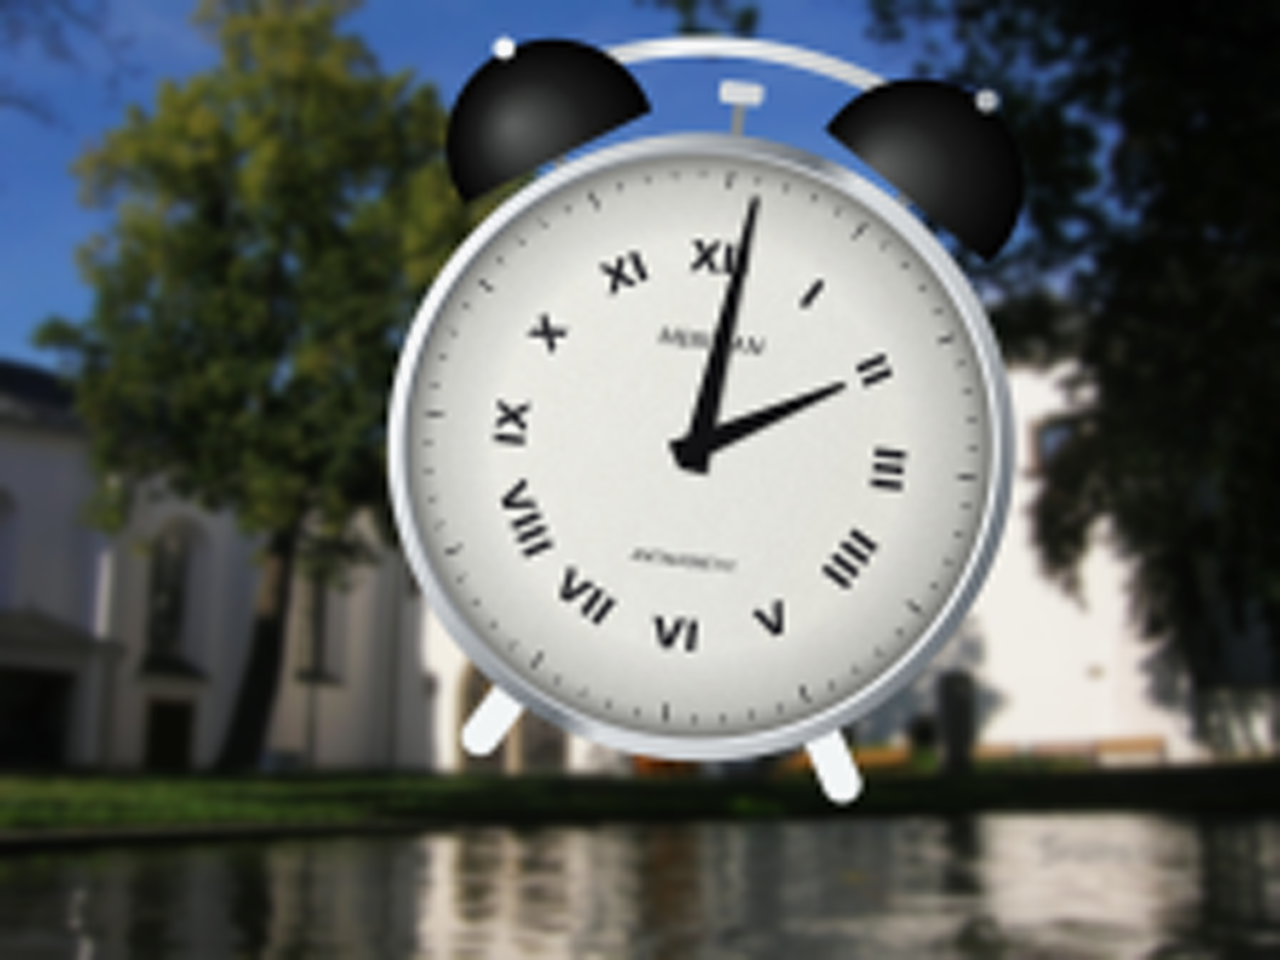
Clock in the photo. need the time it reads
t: 2:01
